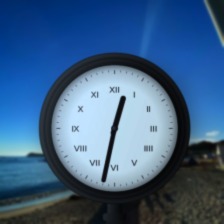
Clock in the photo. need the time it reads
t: 12:32
